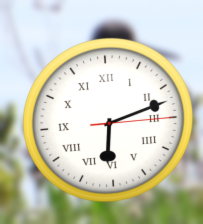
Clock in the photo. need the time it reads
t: 6:12:15
